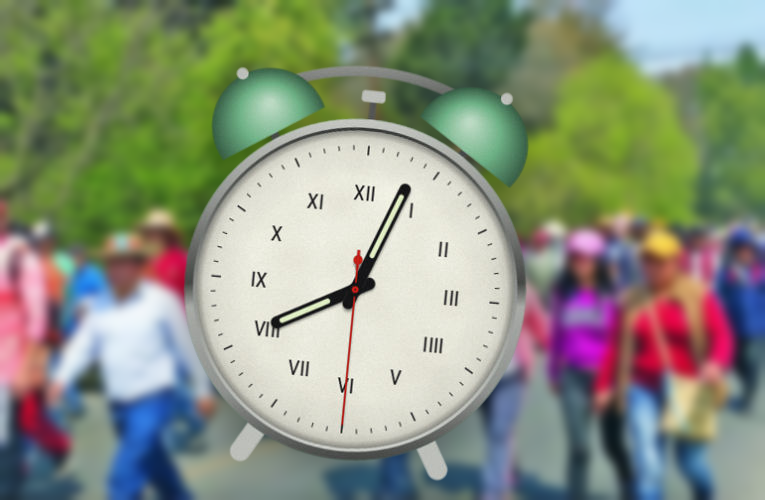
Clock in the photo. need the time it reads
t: 8:03:30
